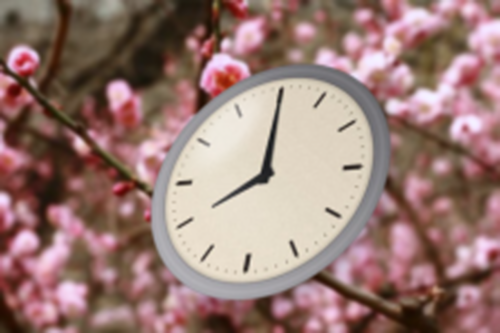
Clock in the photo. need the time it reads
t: 8:00
